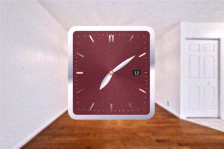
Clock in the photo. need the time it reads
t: 7:09
